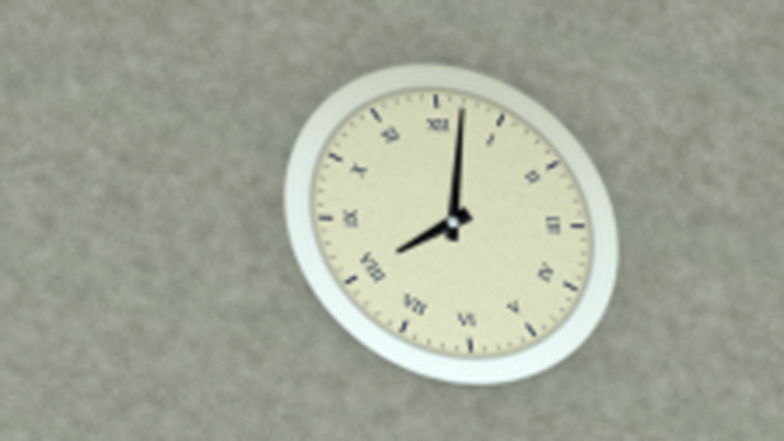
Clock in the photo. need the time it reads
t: 8:02
